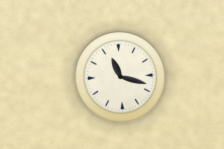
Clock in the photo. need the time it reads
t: 11:18
